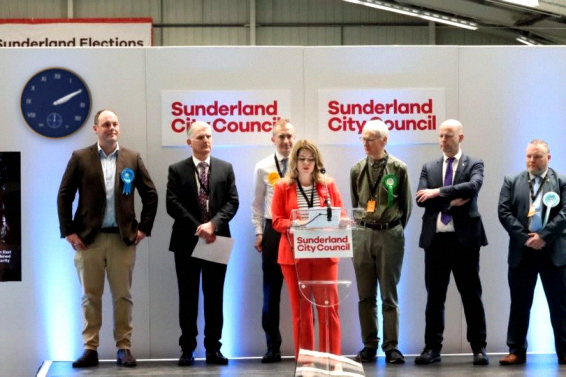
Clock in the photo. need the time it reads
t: 2:10
